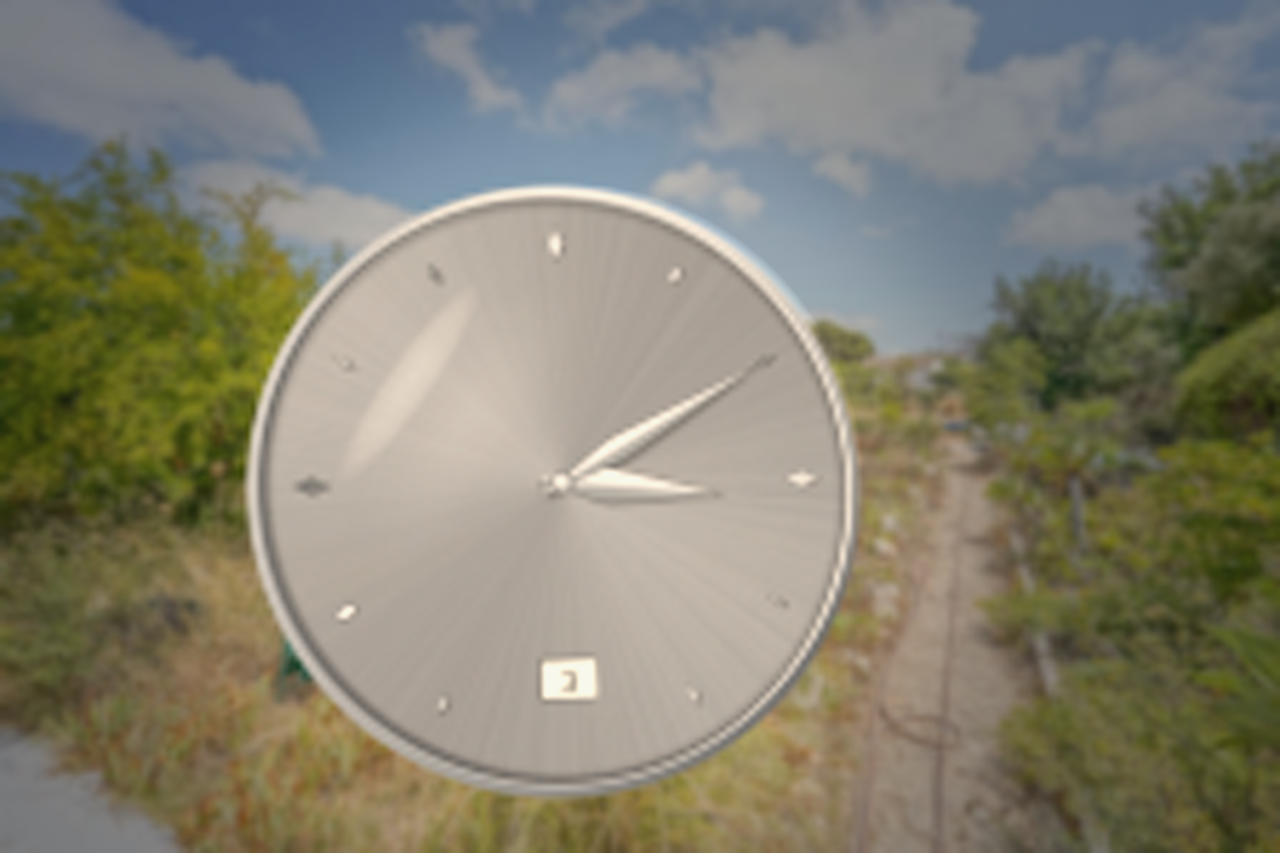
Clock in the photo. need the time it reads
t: 3:10
